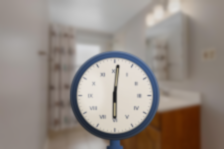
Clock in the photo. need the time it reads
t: 6:01
